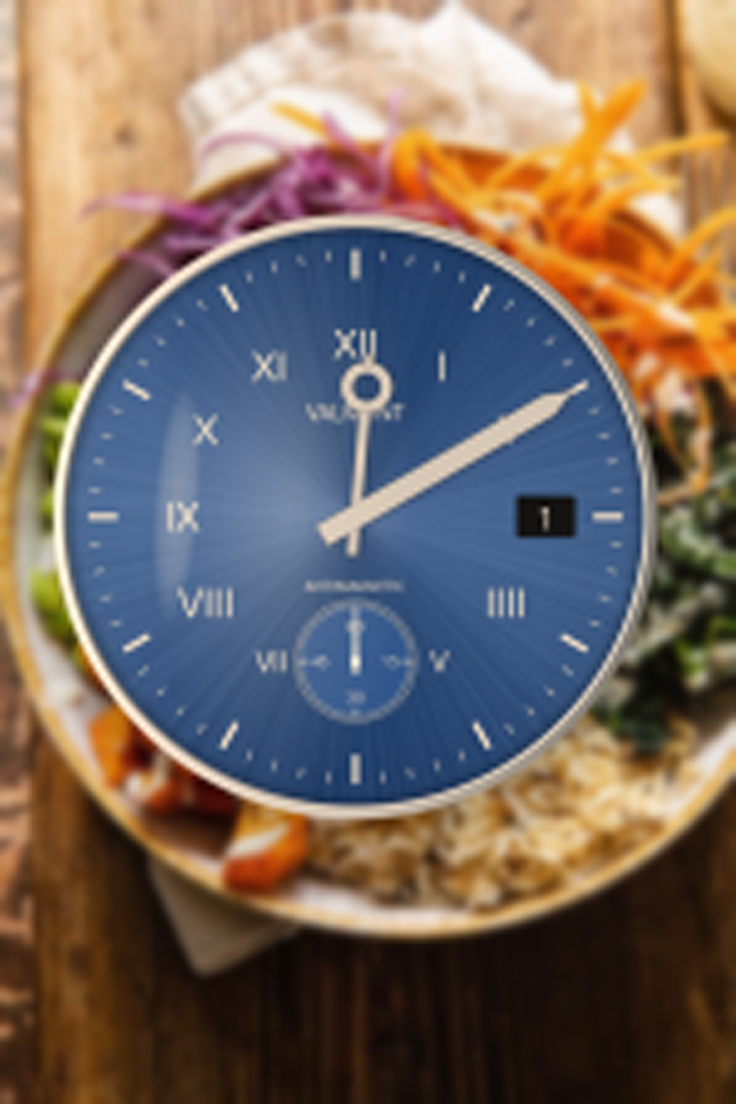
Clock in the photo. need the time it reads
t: 12:10
